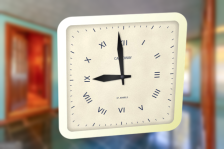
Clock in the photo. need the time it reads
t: 8:59
